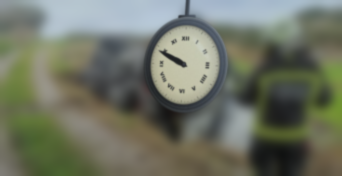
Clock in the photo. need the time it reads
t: 9:49
